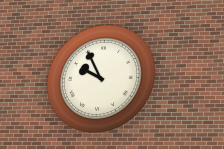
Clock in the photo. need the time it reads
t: 9:55
